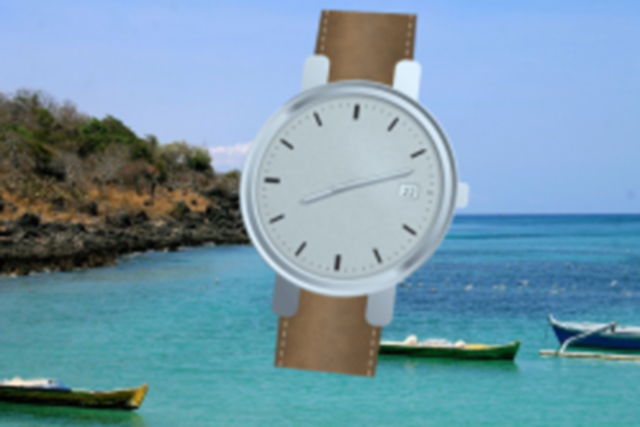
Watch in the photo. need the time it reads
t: 8:12
